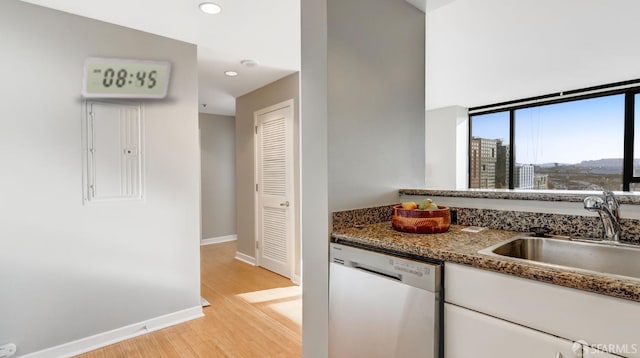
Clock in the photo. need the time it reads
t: 8:45
